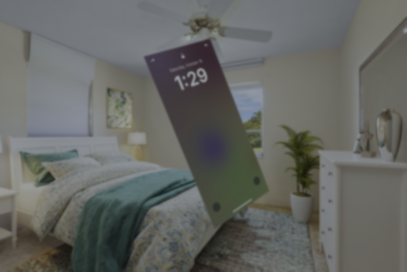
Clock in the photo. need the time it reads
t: 1:29
